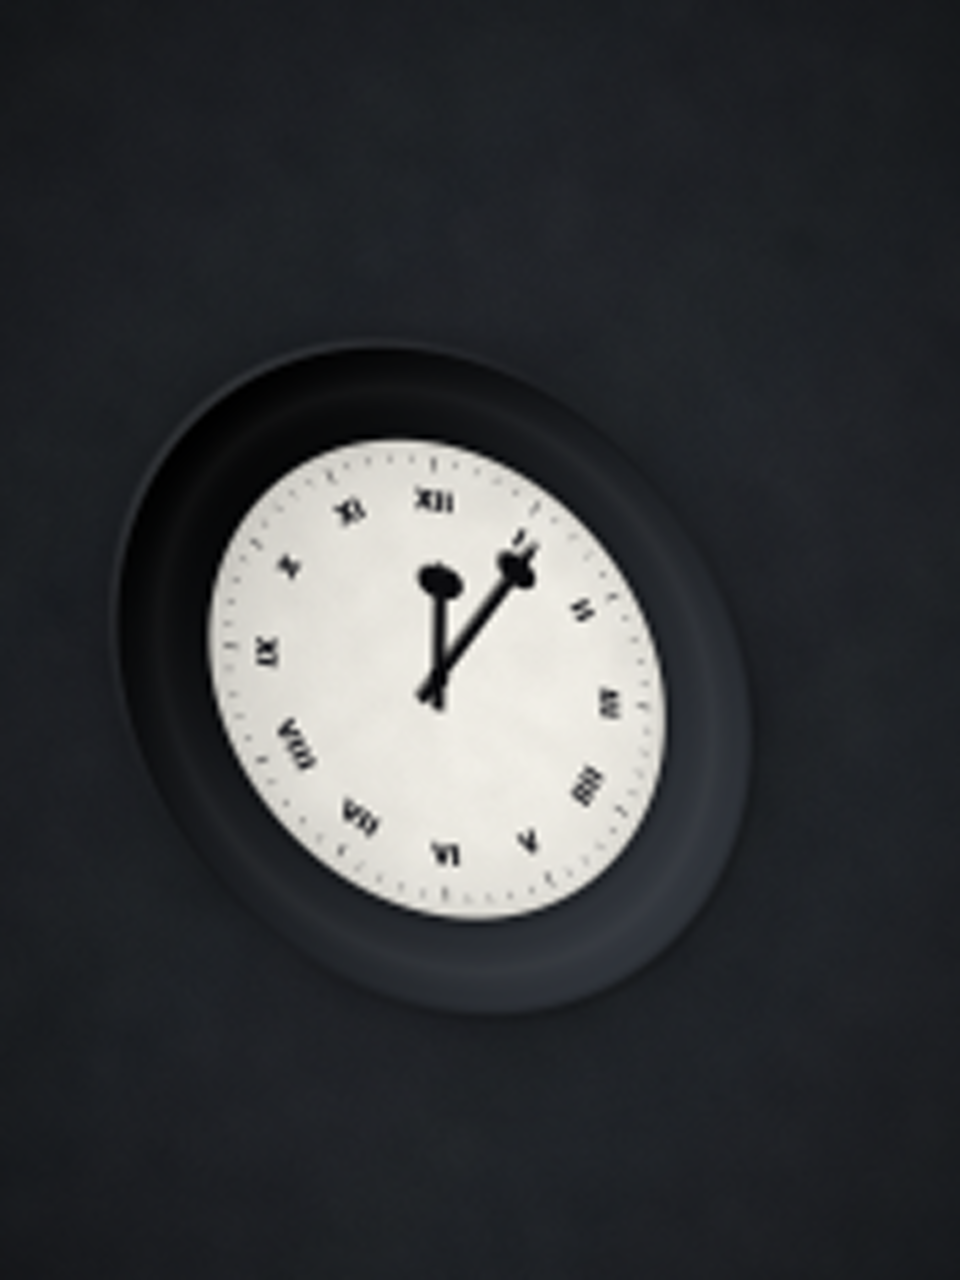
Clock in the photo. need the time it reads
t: 12:06
